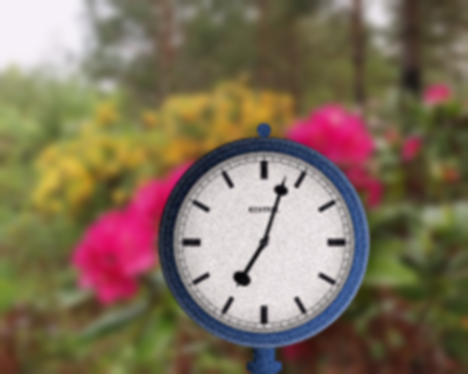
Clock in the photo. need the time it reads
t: 7:03
